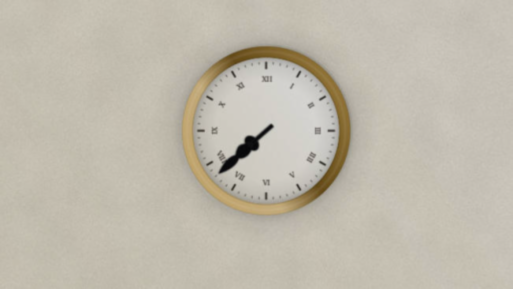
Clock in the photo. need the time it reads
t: 7:38
